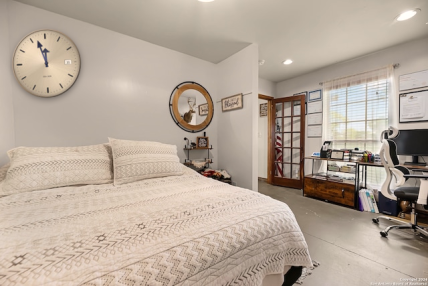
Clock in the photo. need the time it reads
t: 11:57
